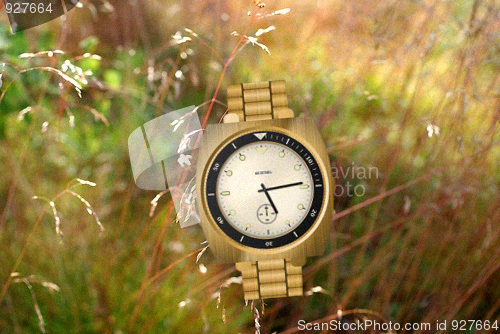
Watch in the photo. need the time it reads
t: 5:14
